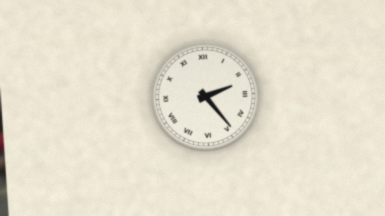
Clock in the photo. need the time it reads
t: 2:24
